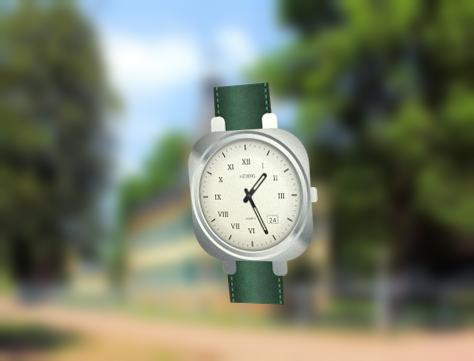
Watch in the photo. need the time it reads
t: 1:26
